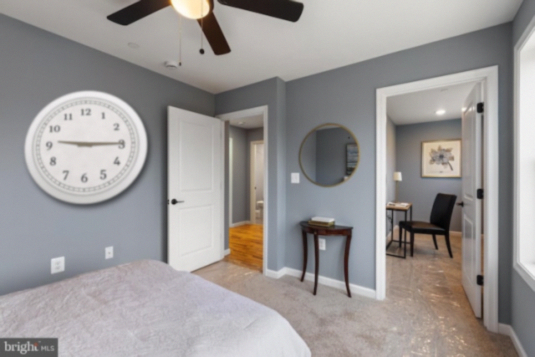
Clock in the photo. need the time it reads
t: 9:15
